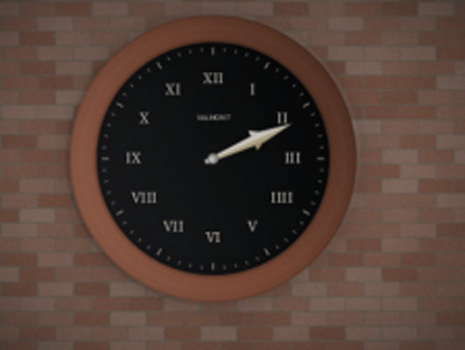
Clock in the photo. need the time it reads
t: 2:11
